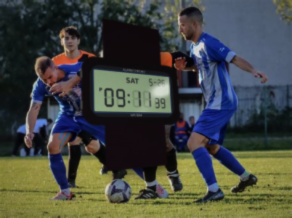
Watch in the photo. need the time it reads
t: 9:11:39
